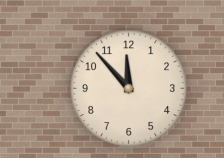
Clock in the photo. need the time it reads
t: 11:53
